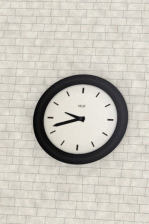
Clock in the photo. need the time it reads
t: 9:42
